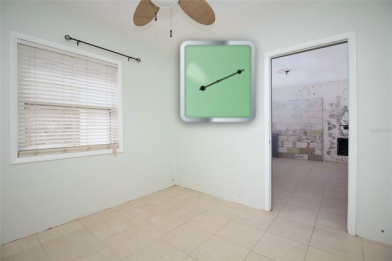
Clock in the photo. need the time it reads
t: 8:11
